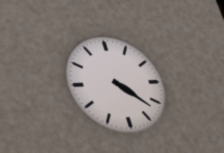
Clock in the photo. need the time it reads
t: 4:22
